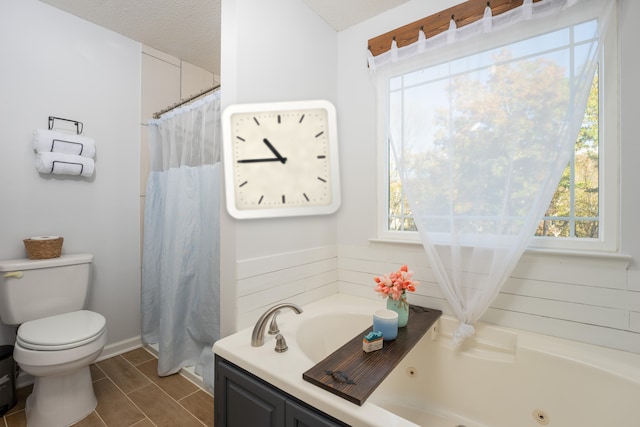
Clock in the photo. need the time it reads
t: 10:45
